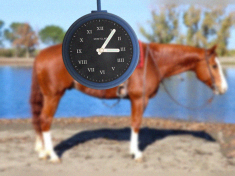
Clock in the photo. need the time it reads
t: 3:06
